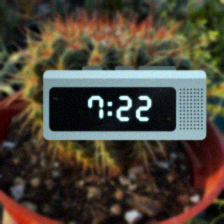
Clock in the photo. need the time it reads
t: 7:22
